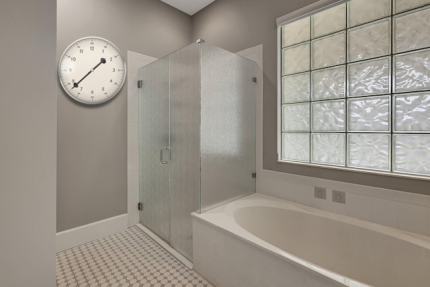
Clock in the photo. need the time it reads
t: 1:38
